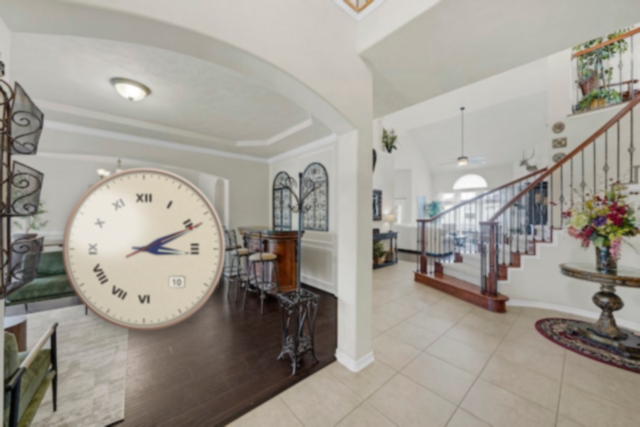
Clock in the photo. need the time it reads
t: 3:11:11
